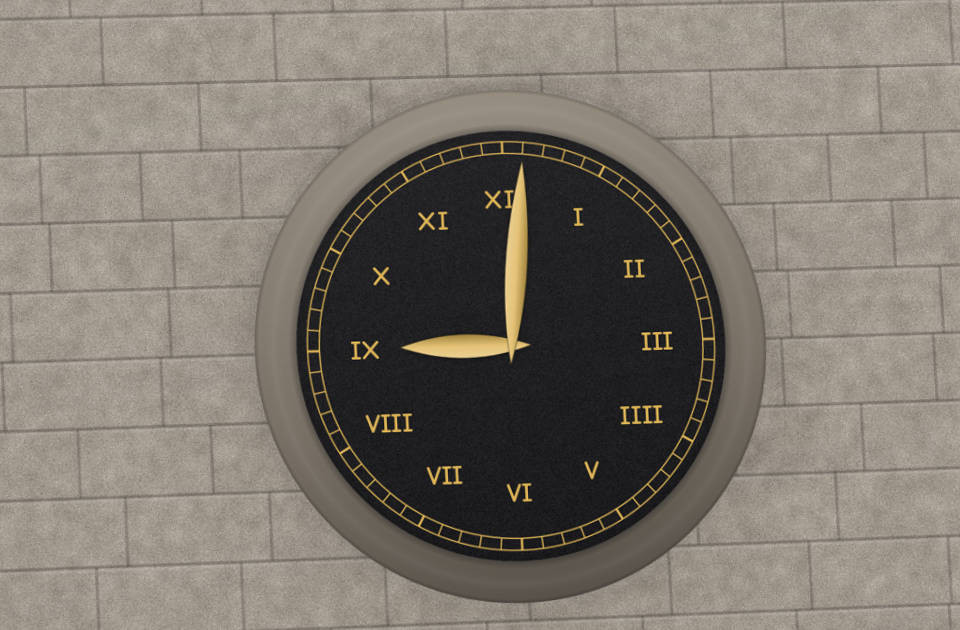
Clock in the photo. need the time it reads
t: 9:01
